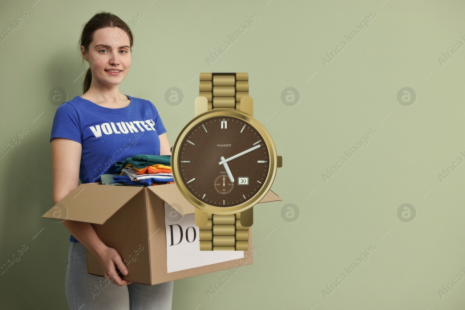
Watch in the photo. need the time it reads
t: 5:11
